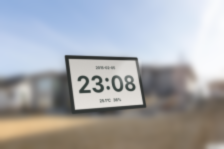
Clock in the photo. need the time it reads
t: 23:08
